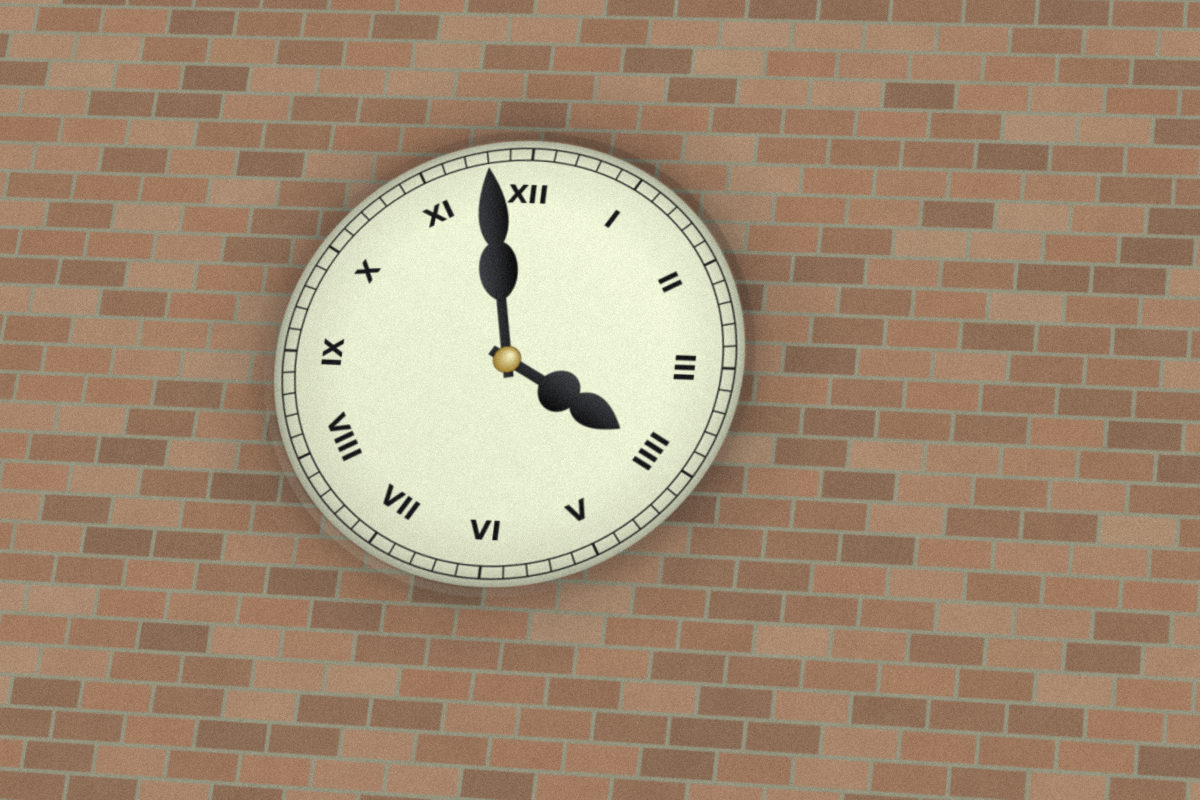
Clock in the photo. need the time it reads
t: 3:58
